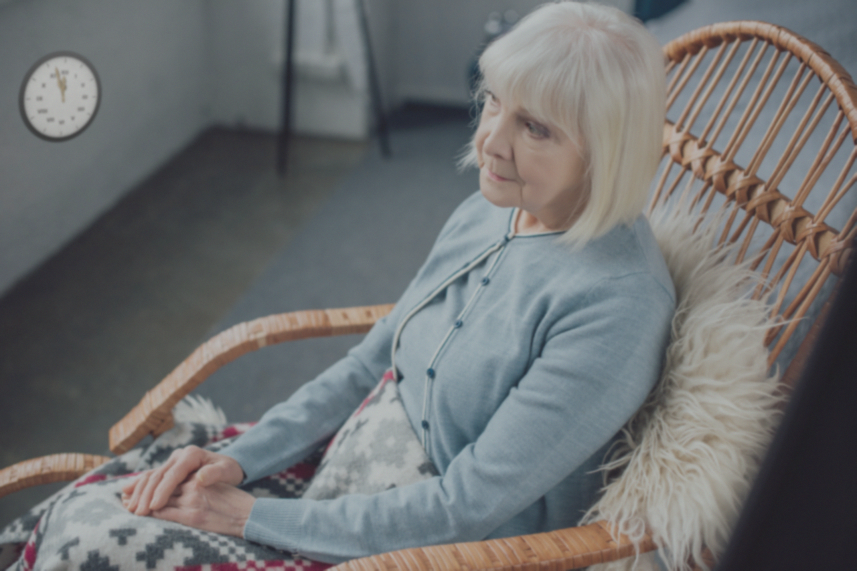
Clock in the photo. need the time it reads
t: 11:57
